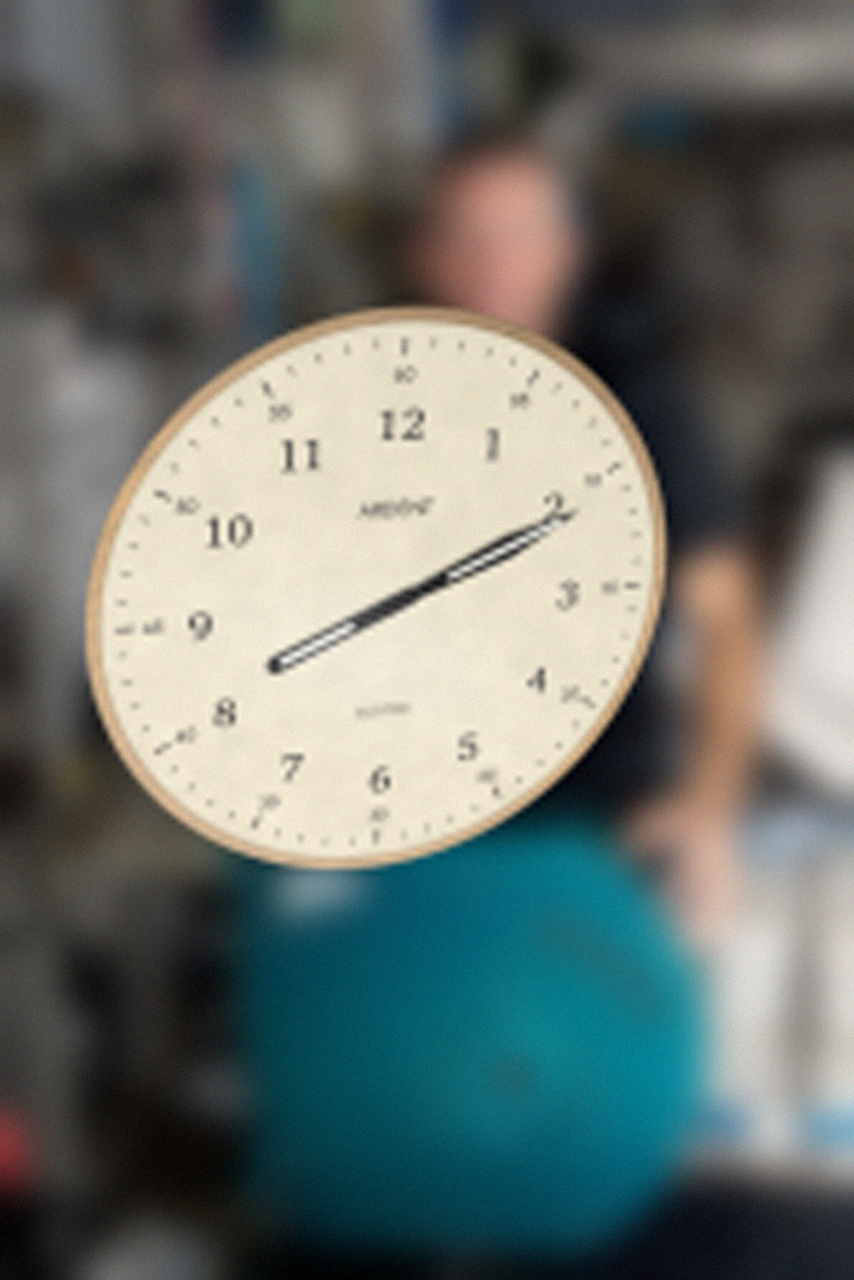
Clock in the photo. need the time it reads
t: 8:11
